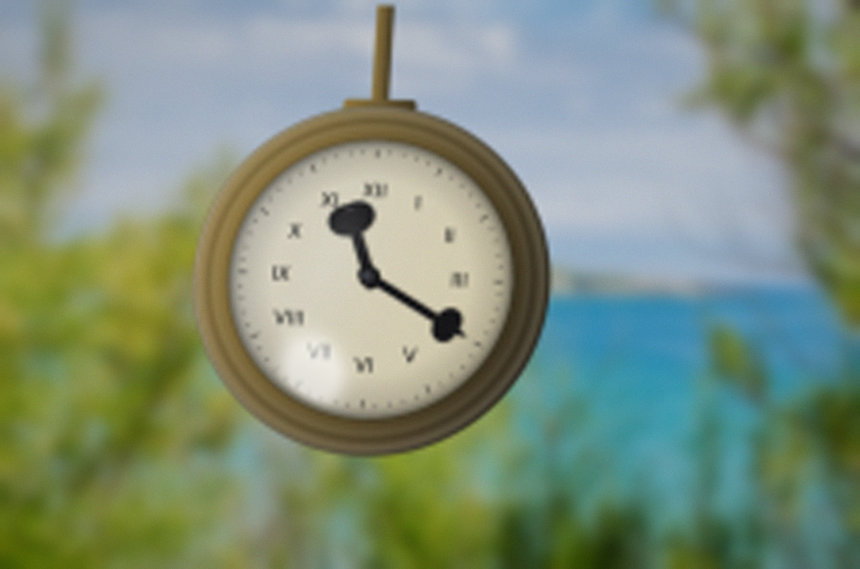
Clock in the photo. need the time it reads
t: 11:20
